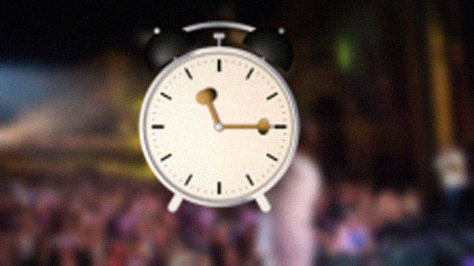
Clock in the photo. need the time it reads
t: 11:15
